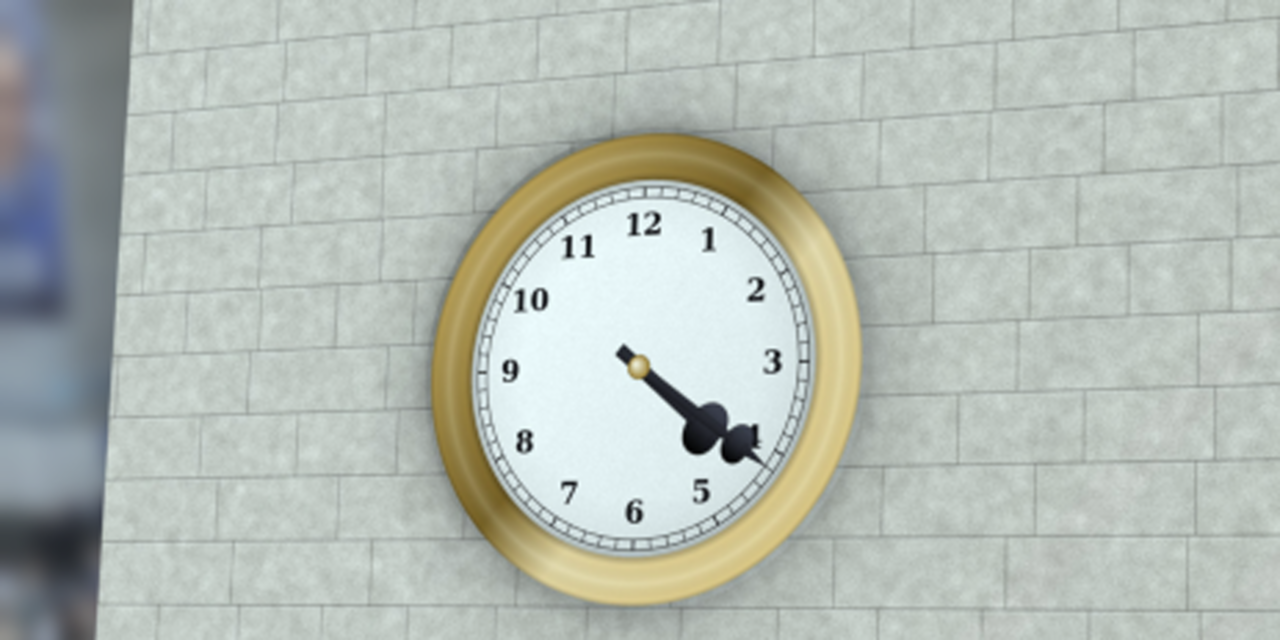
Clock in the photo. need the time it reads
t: 4:21
